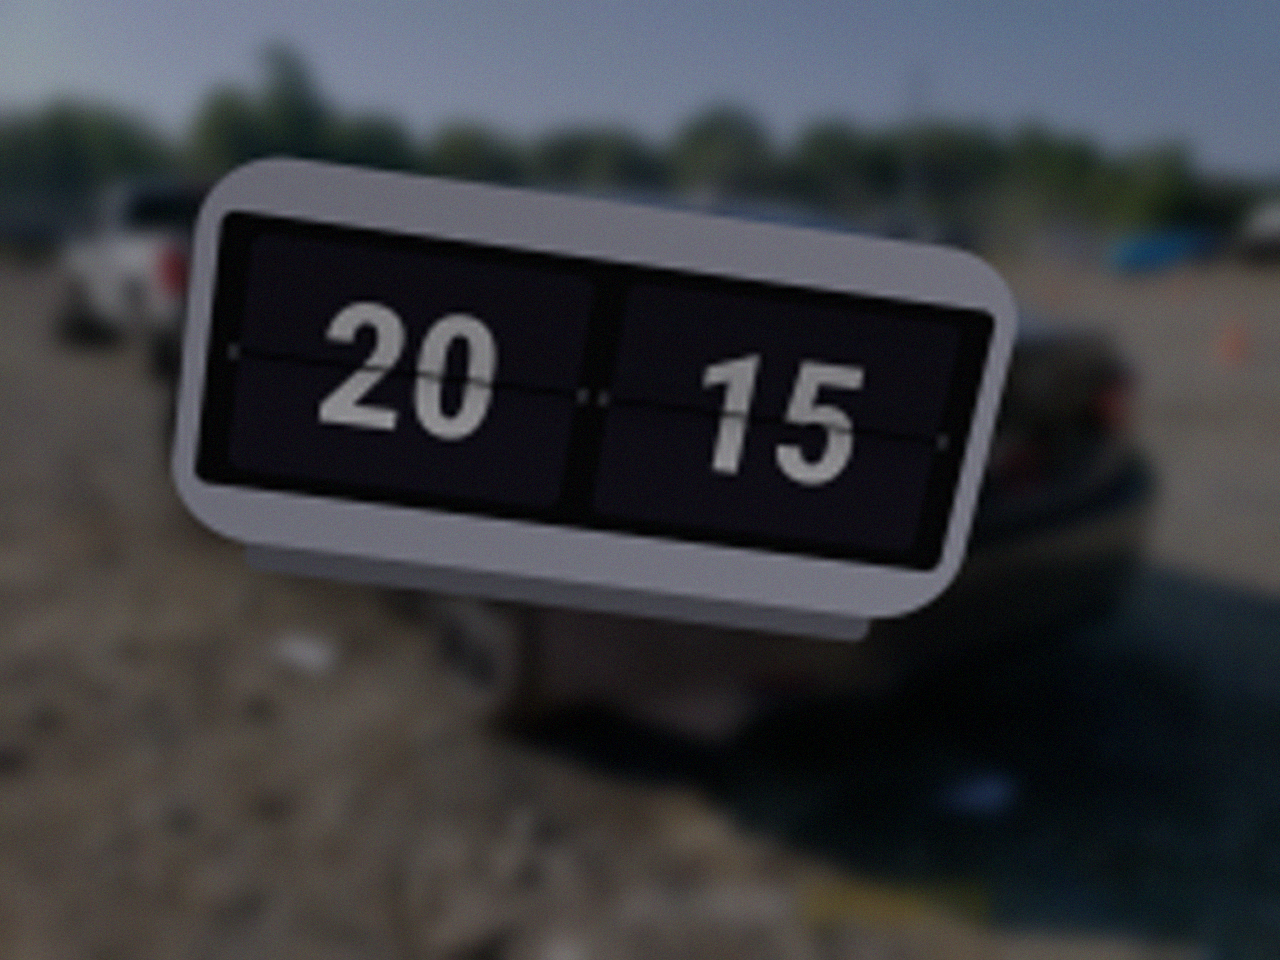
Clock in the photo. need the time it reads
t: 20:15
